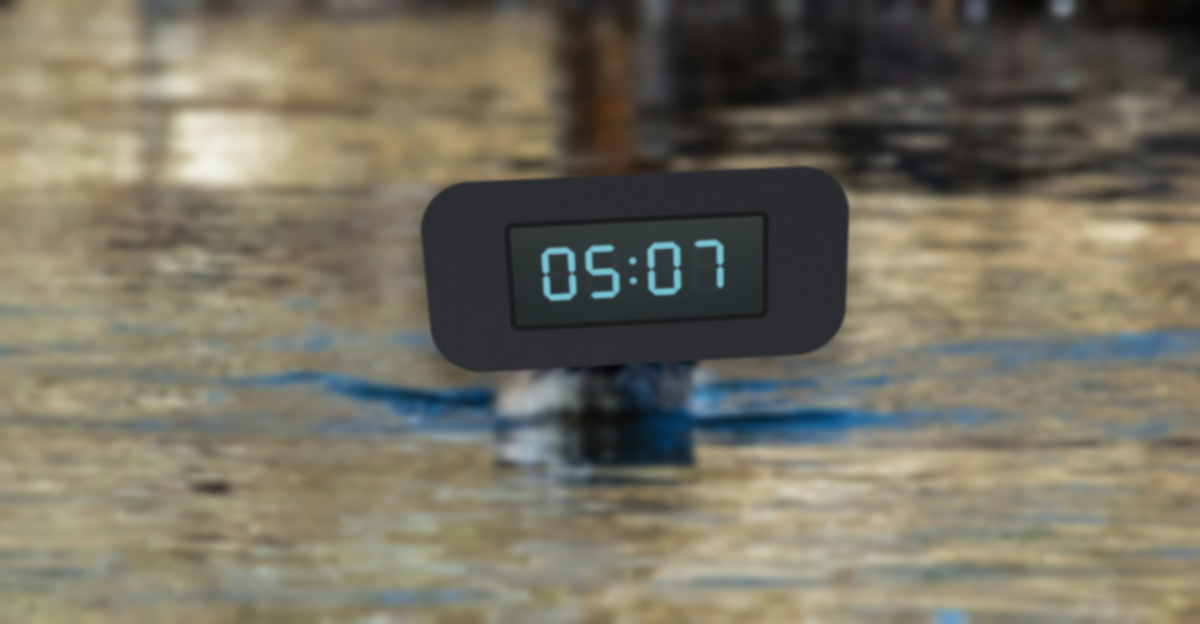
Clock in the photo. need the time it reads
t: 5:07
